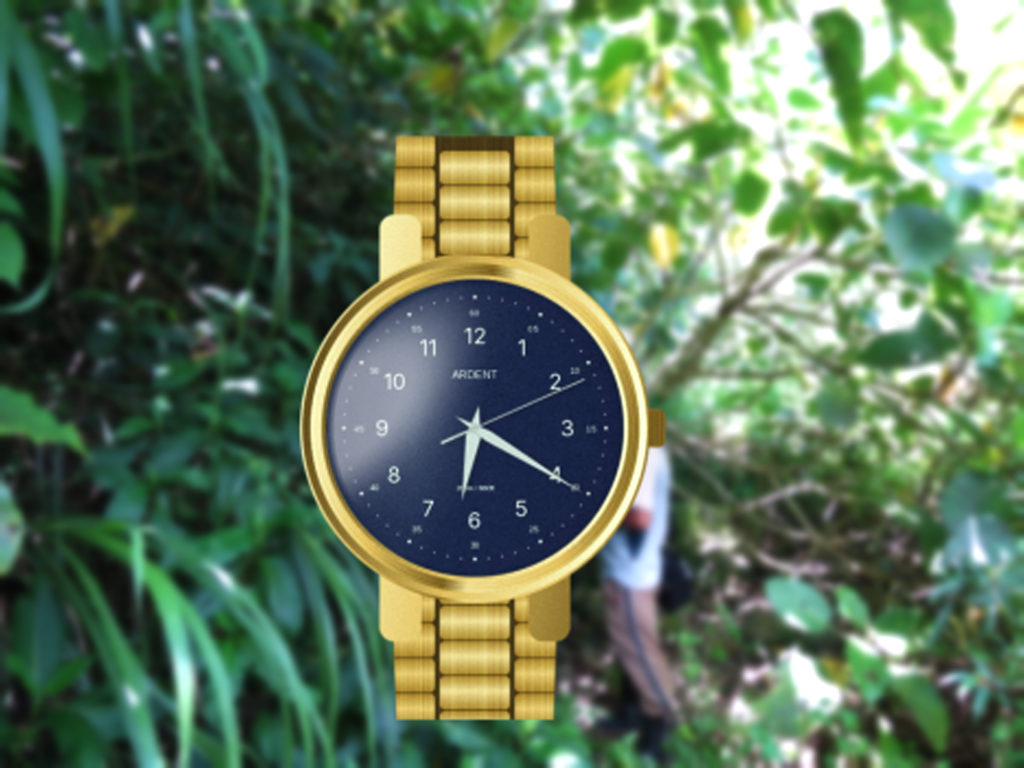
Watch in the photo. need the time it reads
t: 6:20:11
